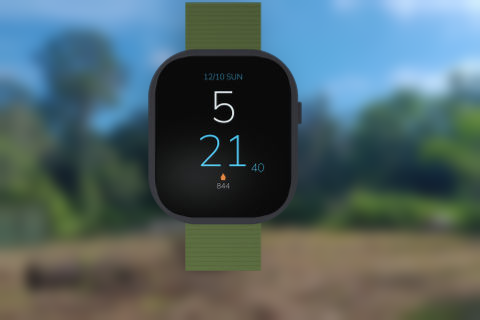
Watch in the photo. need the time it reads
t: 5:21:40
